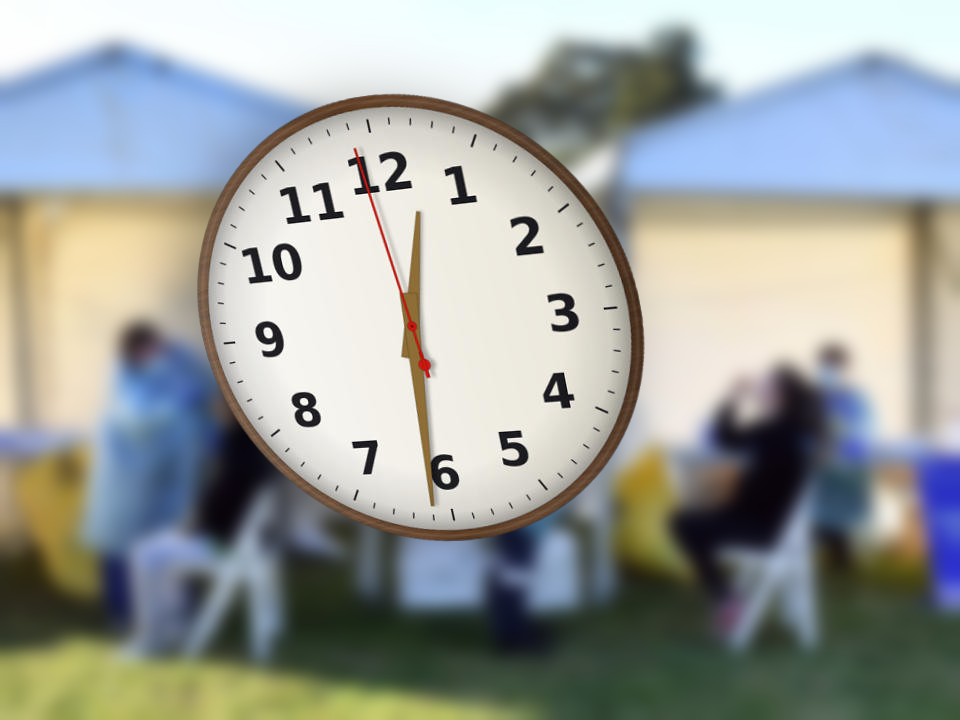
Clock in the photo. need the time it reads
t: 12:30:59
